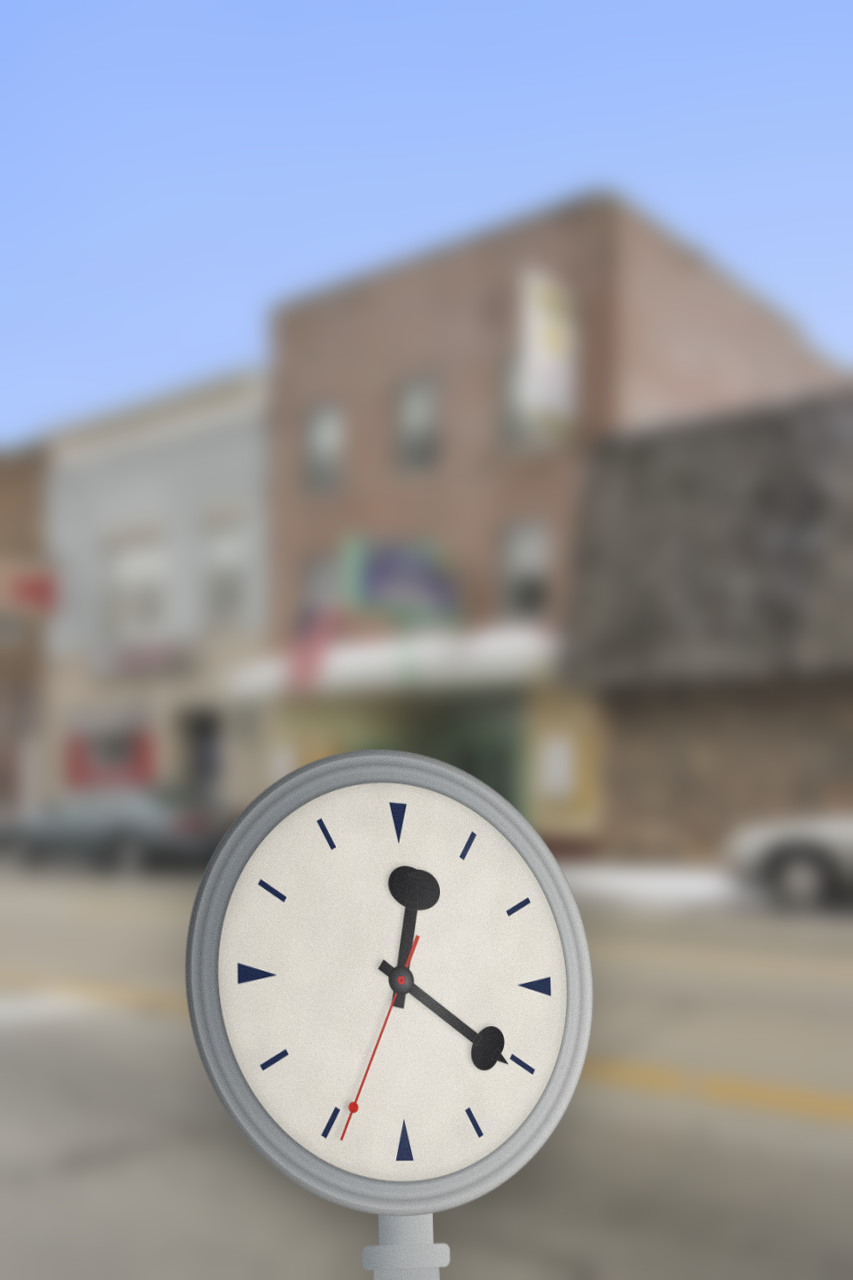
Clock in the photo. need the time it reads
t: 12:20:34
